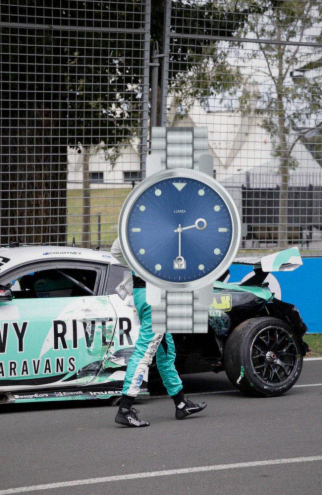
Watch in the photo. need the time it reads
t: 2:30
